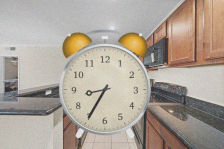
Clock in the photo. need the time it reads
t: 8:35
